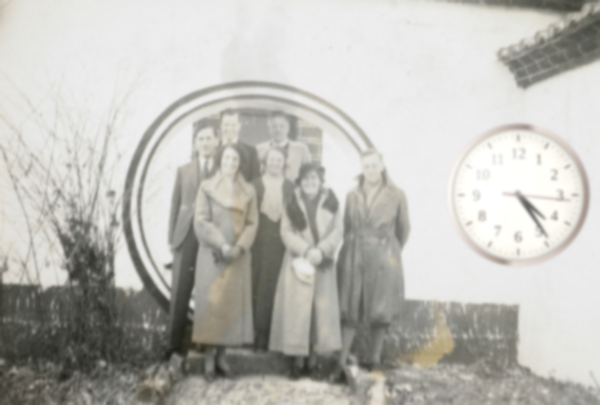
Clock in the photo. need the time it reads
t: 4:24:16
